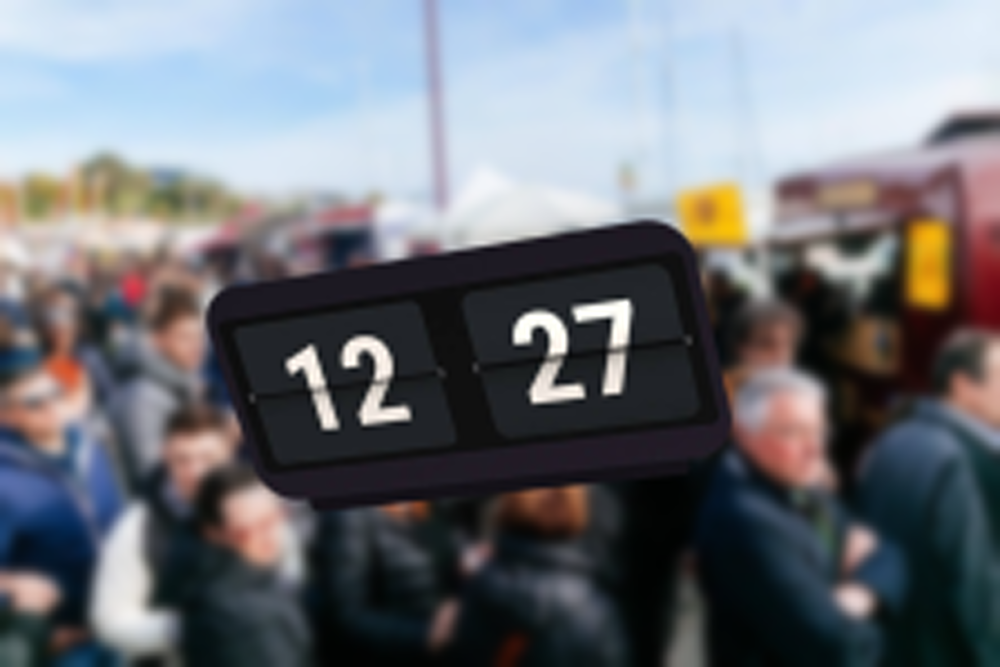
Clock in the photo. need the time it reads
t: 12:27
